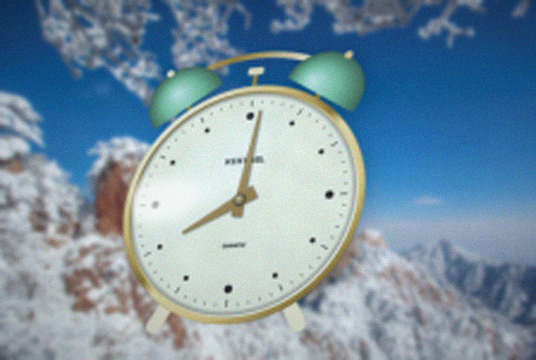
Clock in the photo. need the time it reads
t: 8:01
